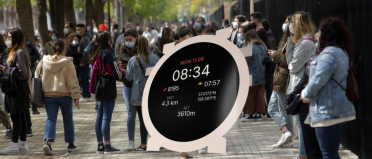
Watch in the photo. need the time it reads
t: 8:34
